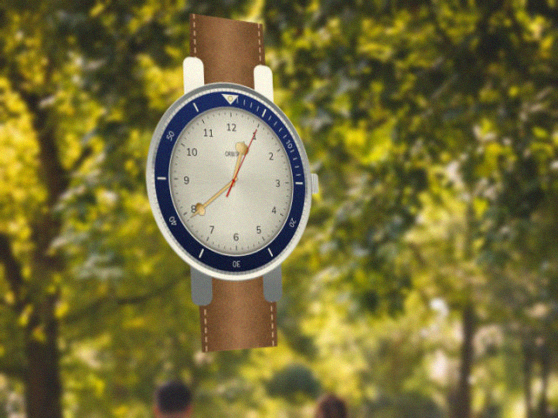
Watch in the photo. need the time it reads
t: 12:39:05
